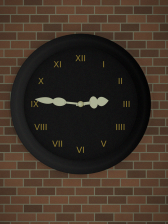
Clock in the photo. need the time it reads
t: 2:46
